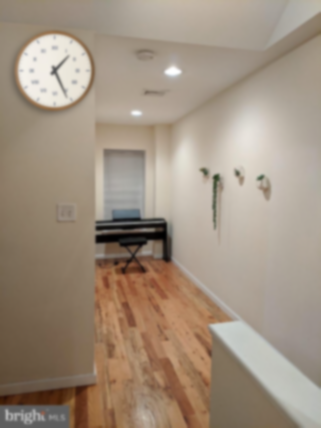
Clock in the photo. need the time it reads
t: 1:26
